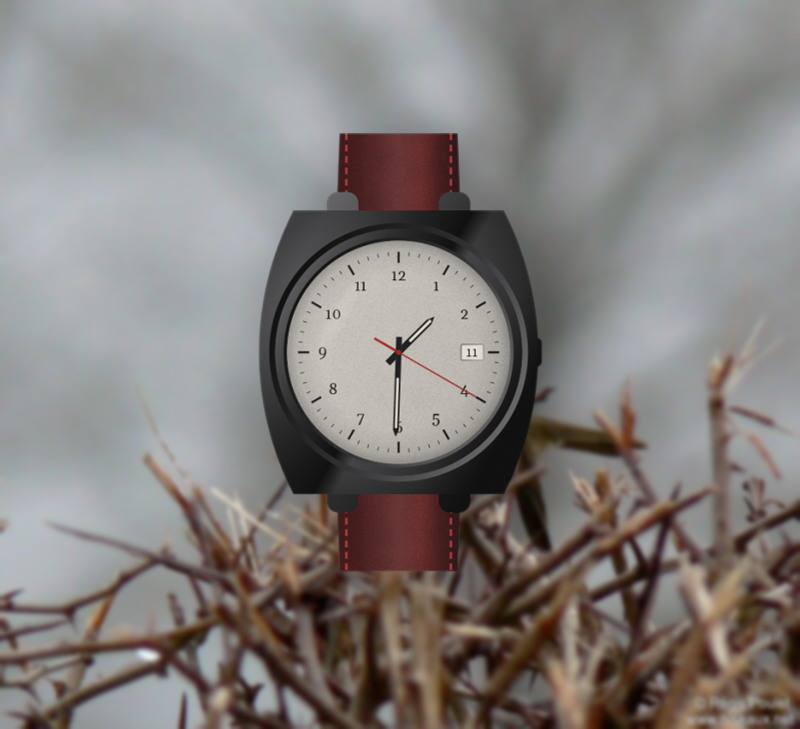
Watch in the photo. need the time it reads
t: 1:30:20
